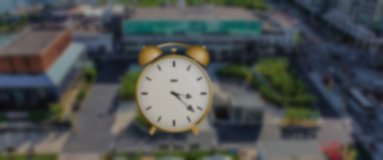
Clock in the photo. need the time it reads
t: 3:22
